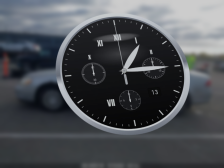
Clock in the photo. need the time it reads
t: 1:15
